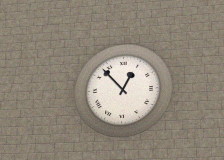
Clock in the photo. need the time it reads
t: 12:53
